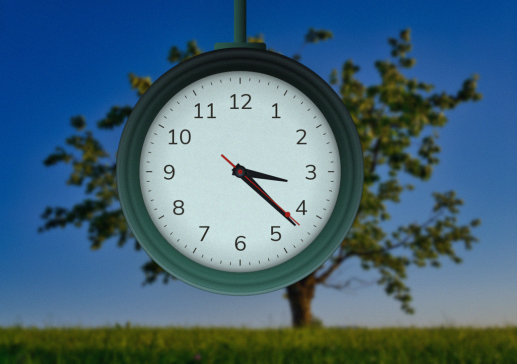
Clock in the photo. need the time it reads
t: 3:22:22
